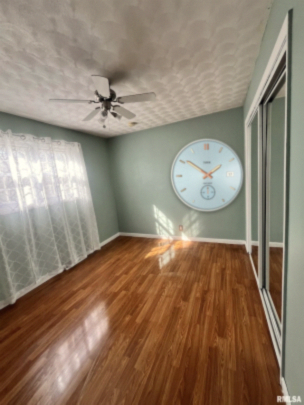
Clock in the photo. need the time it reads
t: 1:51
